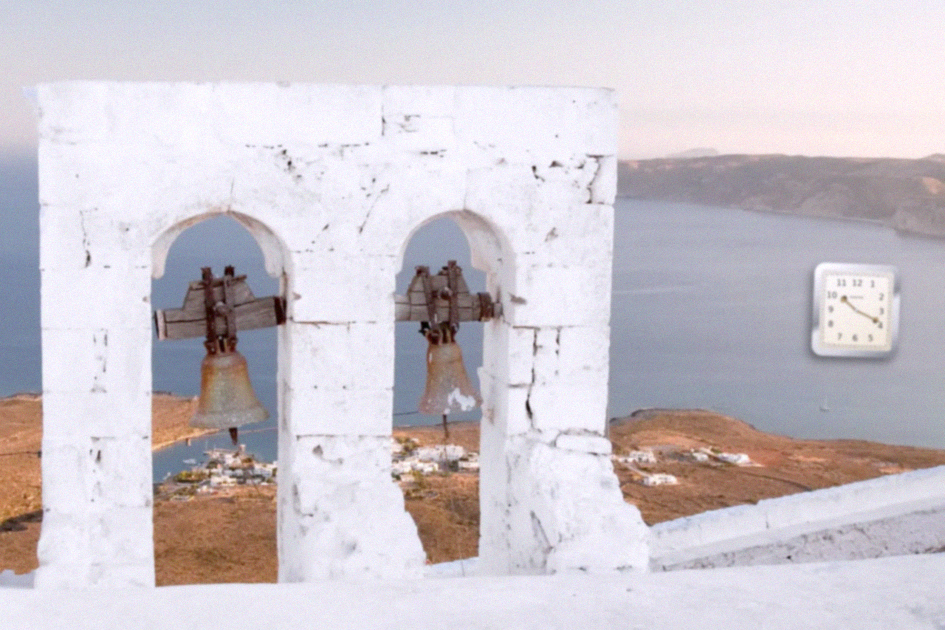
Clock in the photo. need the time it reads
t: 10:19
